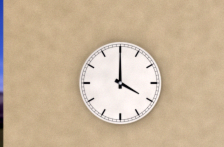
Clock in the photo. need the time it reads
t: 4:00
